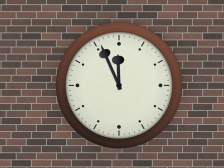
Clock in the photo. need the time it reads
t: 11:56
